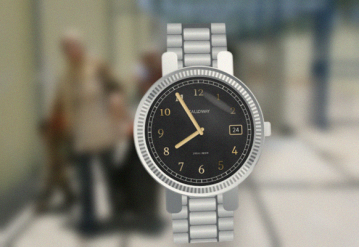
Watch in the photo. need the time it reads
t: 7:55
